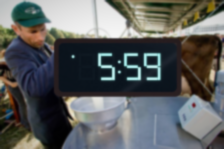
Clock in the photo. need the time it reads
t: 5:59
